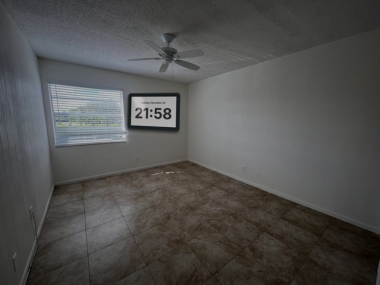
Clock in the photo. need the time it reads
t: 21:58
